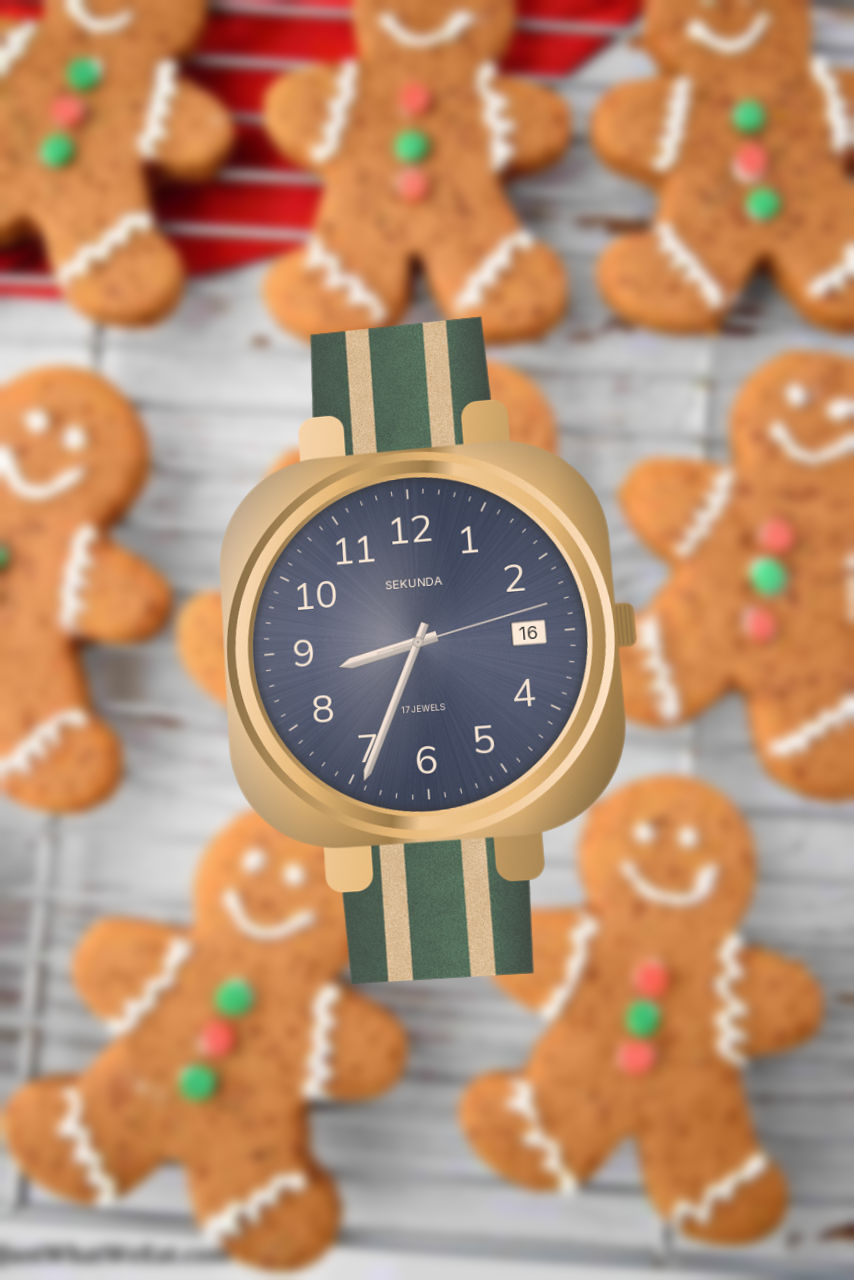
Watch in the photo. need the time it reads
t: 8:34:13
